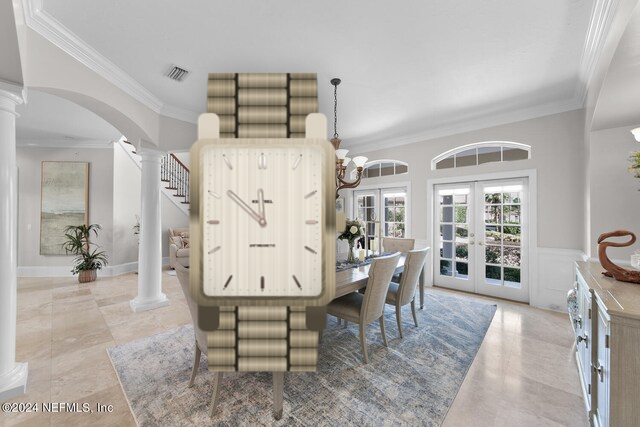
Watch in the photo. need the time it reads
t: 11:52
